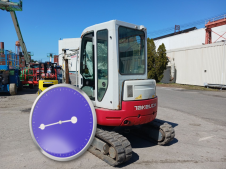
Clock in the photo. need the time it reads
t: 2:43
